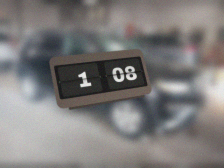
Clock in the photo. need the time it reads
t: 1:08
